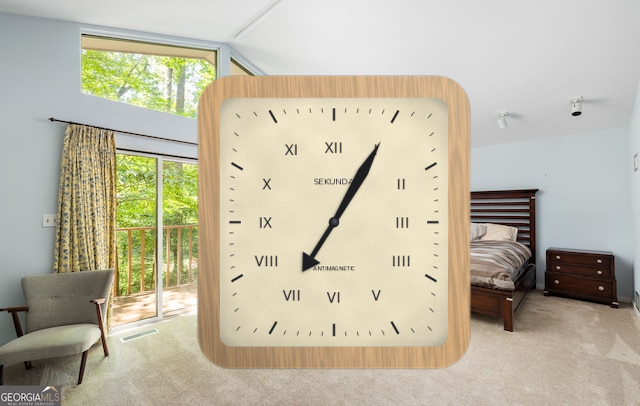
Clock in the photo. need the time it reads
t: 7:05
